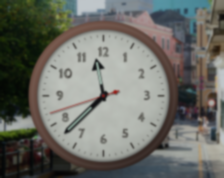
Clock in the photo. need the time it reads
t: 11:37:42
